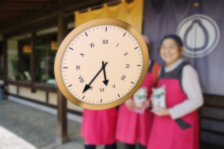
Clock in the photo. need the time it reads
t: 5:36
